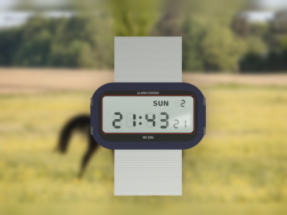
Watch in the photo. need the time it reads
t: 21:43:21
